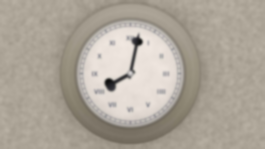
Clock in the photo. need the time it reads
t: 8:02
